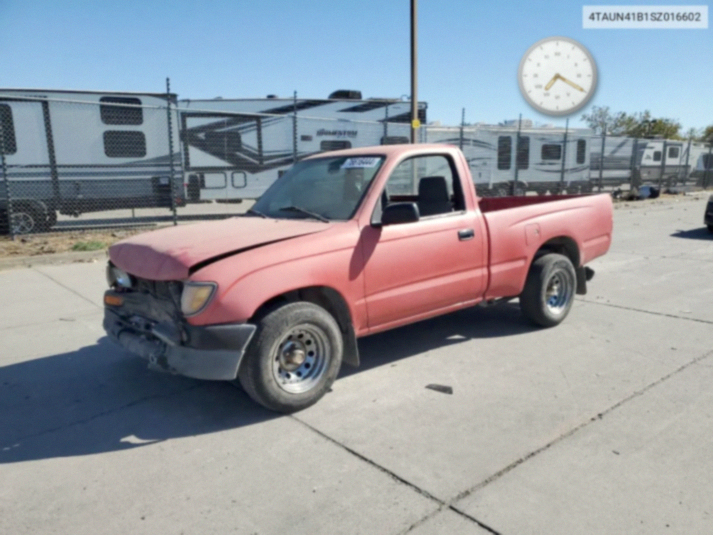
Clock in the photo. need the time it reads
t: 7:20
